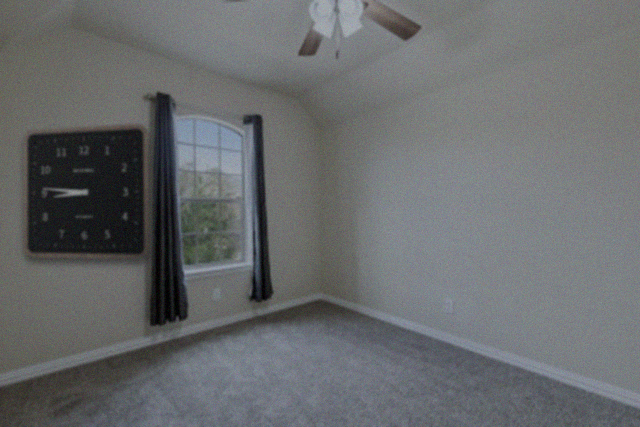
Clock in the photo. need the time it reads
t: 8:46
